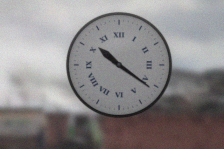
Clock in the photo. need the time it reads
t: 10:21
